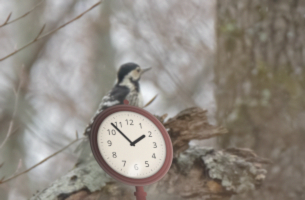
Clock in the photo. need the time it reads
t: 1:53
